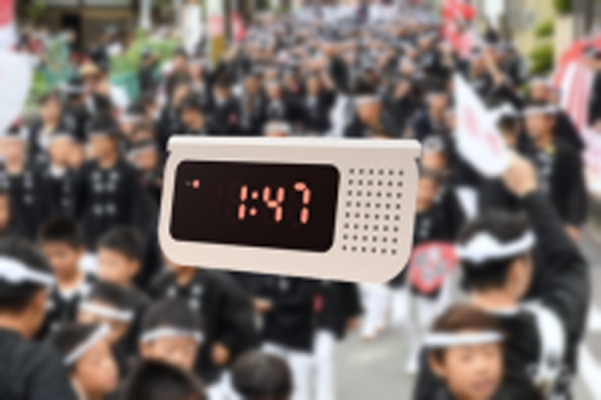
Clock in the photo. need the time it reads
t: 1:47
